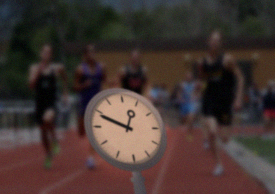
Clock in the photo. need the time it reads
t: 12:49
